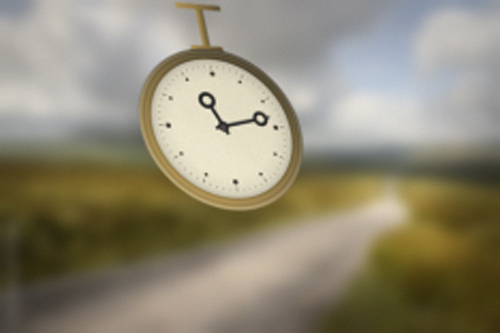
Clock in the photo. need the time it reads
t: 11:13
